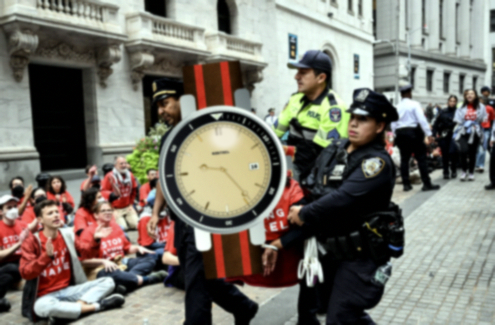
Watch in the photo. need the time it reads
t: 9:24
